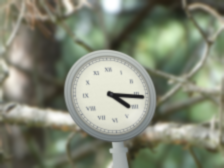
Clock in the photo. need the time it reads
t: 4:16
